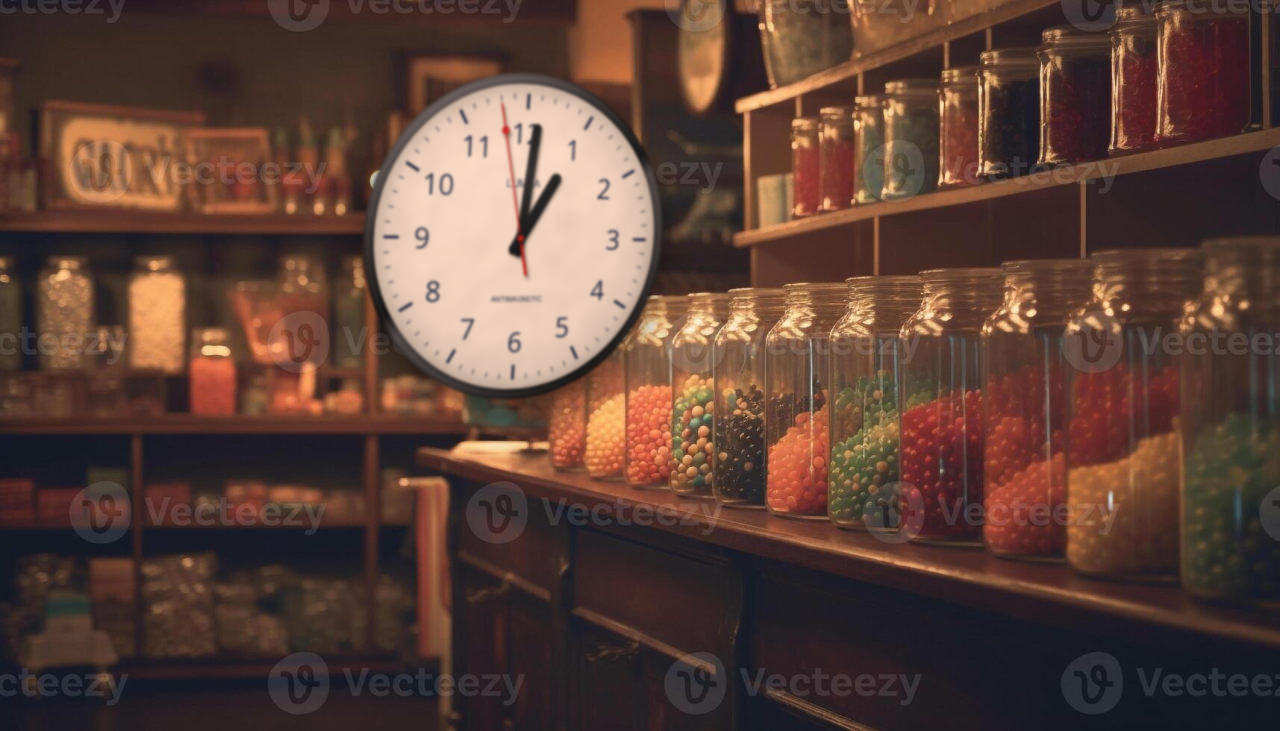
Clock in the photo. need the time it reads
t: 1:00:58
